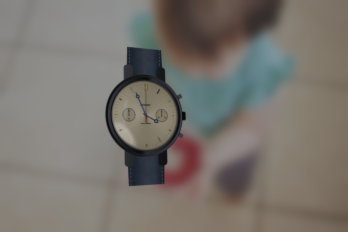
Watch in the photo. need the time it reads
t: 3:56
